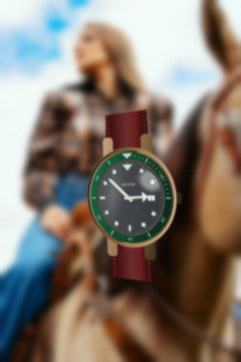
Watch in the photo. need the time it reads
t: 2:52
